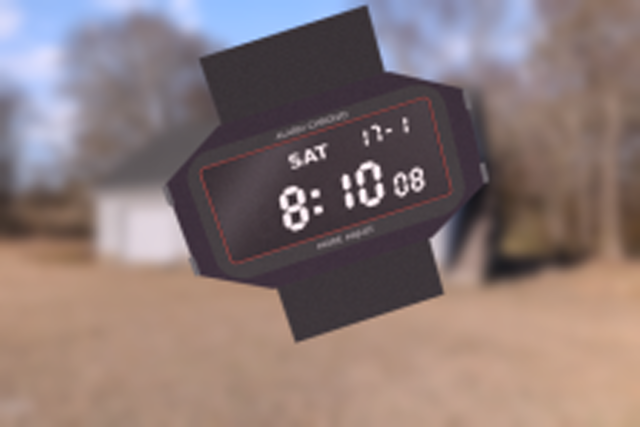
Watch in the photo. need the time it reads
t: 8:10:08
